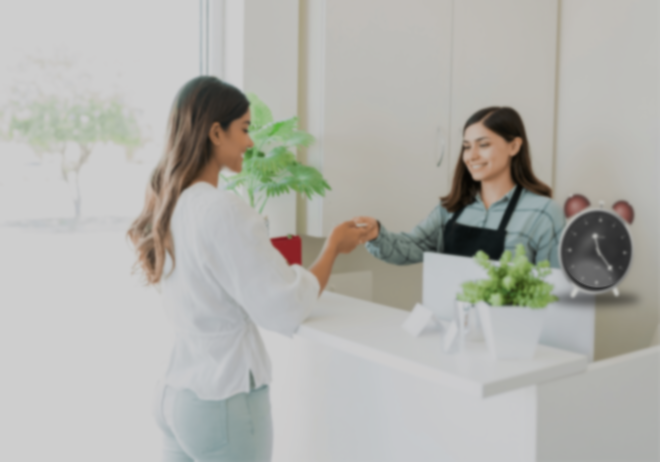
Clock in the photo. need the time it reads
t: 11:23
